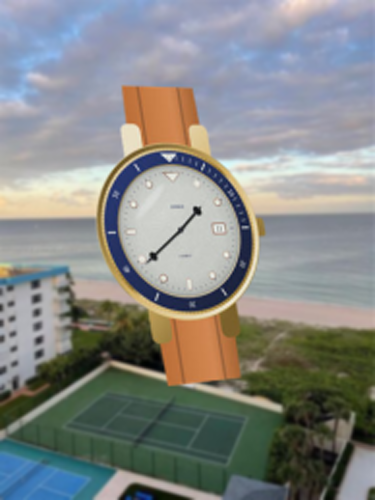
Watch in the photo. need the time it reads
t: 1:39
